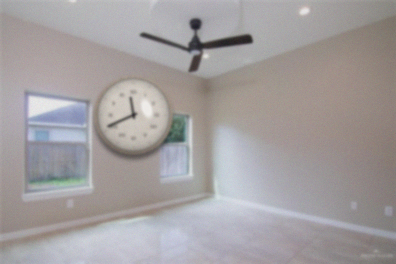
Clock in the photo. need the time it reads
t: 11:41
